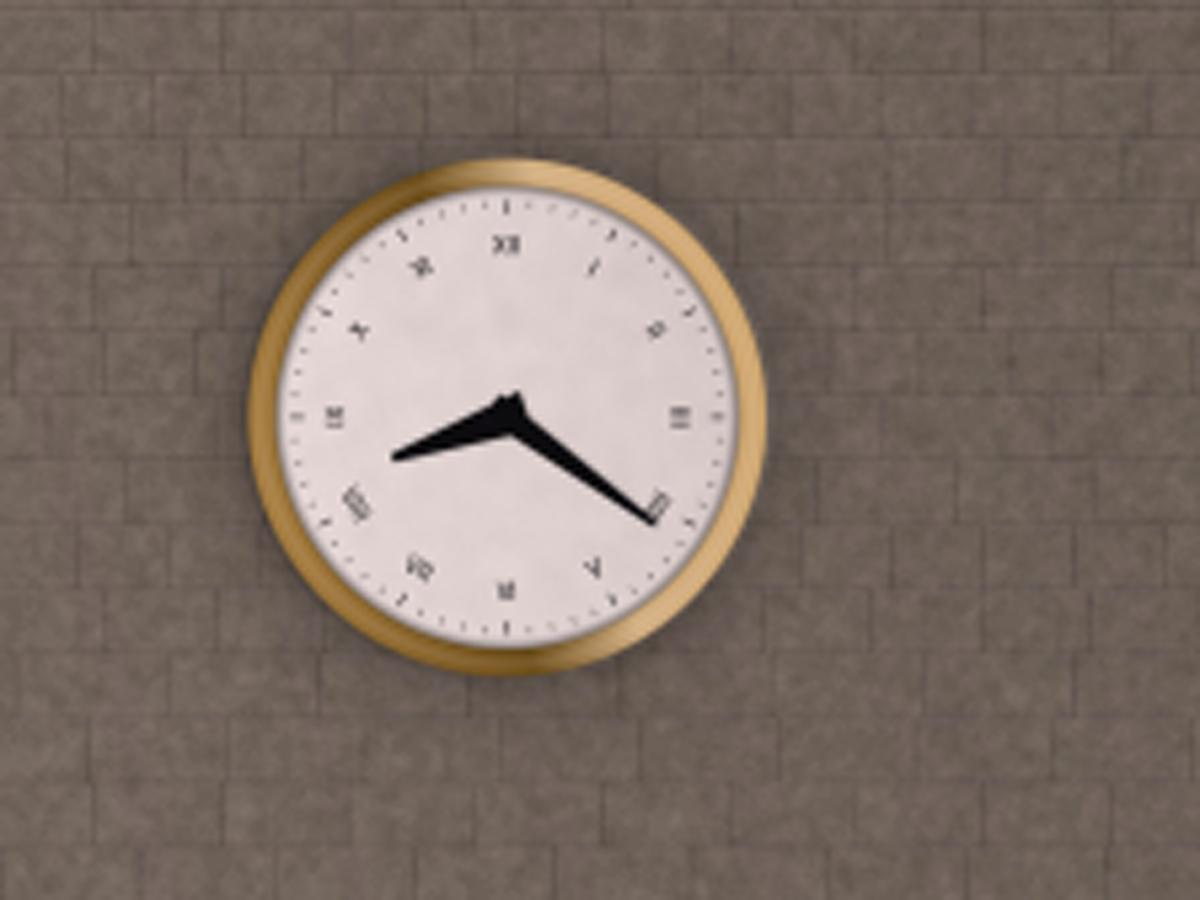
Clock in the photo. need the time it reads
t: 8:21
